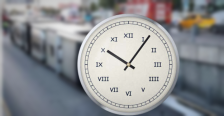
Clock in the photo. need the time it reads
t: 10:06
